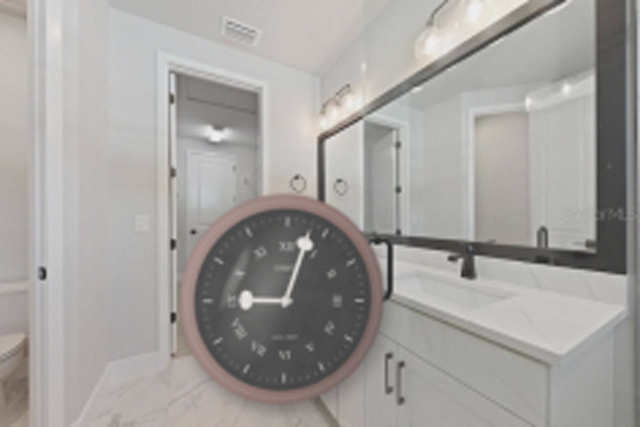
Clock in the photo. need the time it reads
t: 9:03
